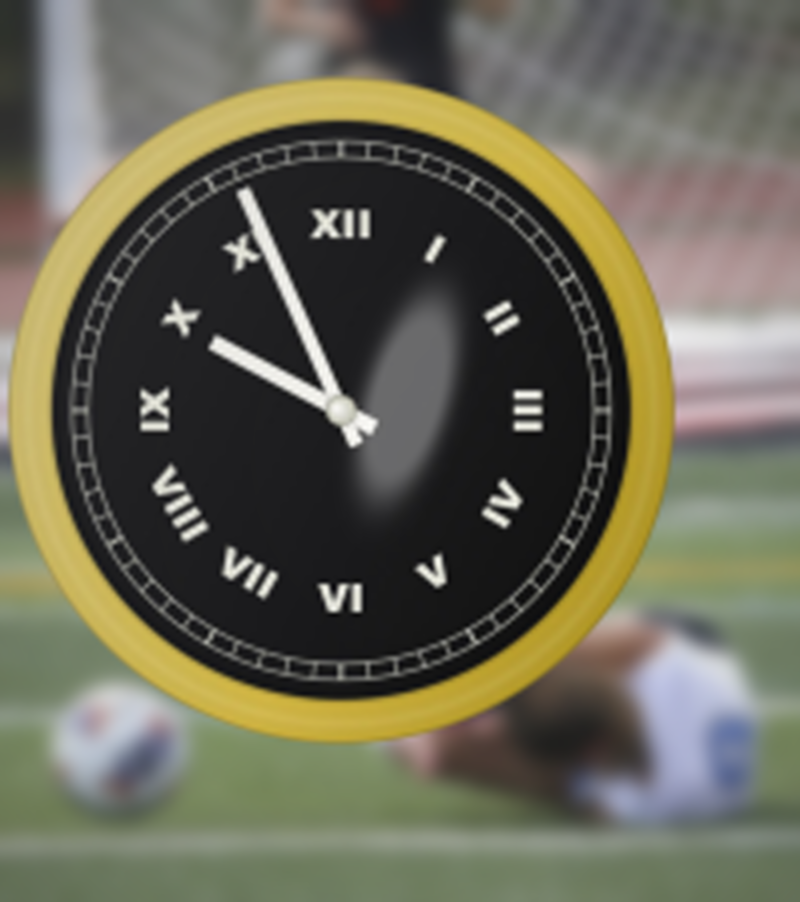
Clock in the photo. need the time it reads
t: 9:56
